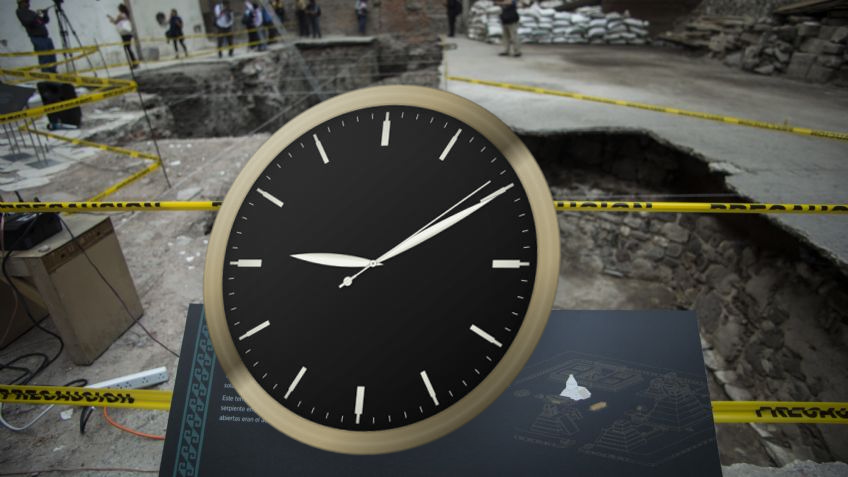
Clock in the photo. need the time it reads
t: 9:10:09
